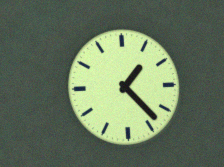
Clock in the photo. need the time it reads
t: 1:23
